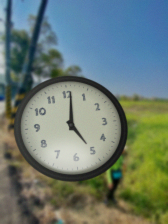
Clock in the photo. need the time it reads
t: 5:01
